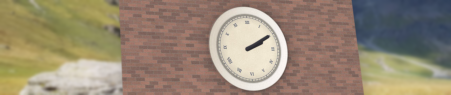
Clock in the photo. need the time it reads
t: 2:10
